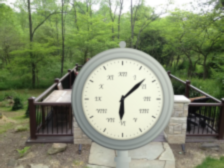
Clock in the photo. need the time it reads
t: 6:08
